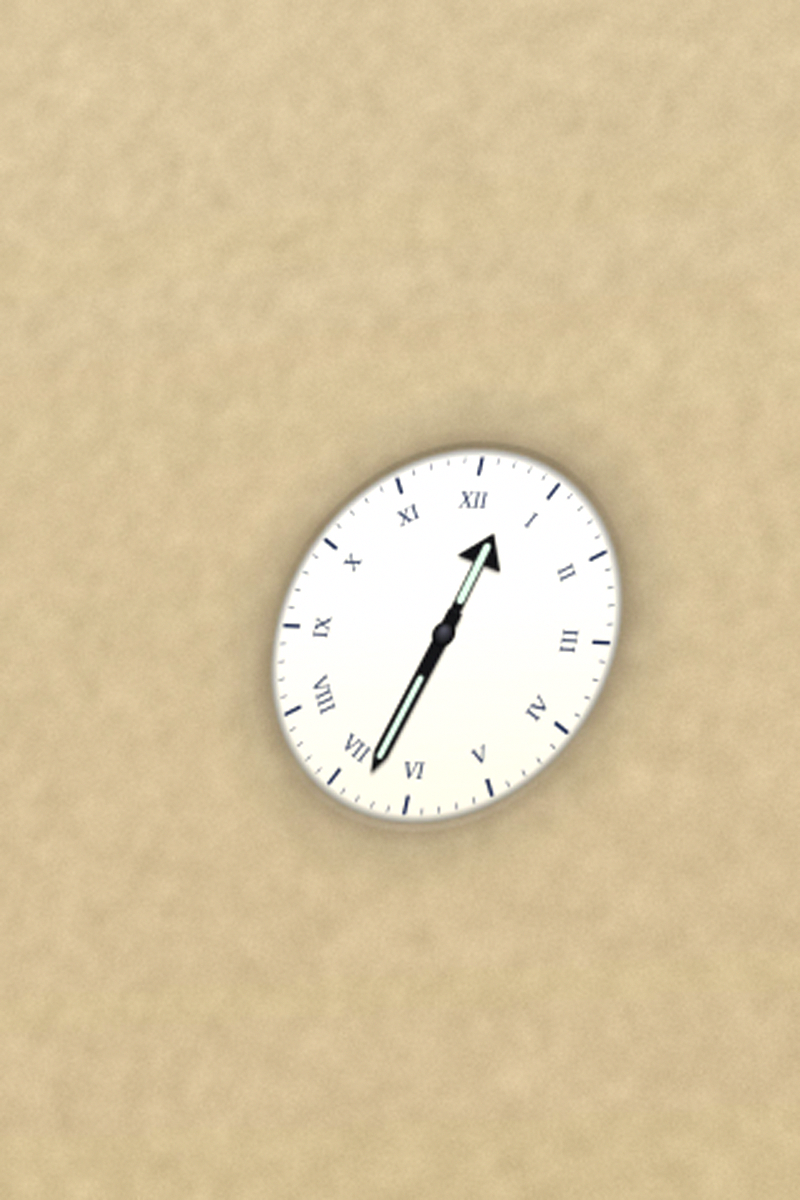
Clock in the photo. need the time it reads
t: 12:33
